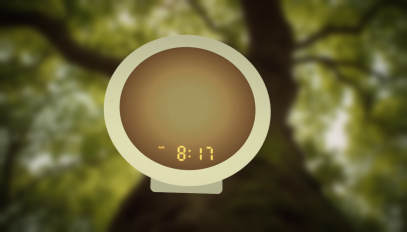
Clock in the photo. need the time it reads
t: 8:17
